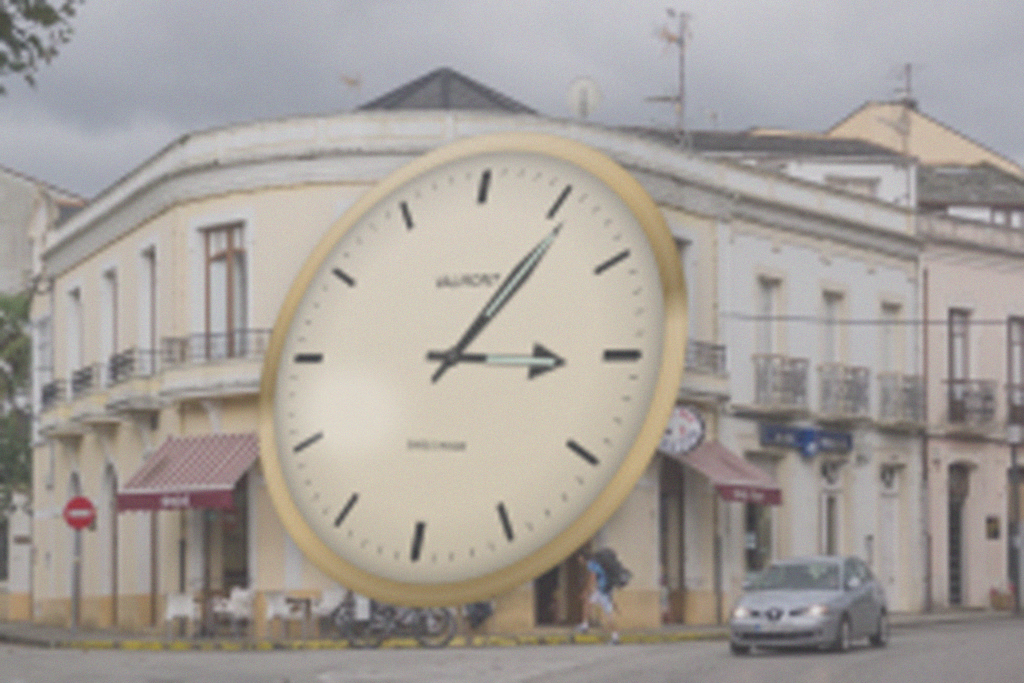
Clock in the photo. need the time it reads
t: 3:06
